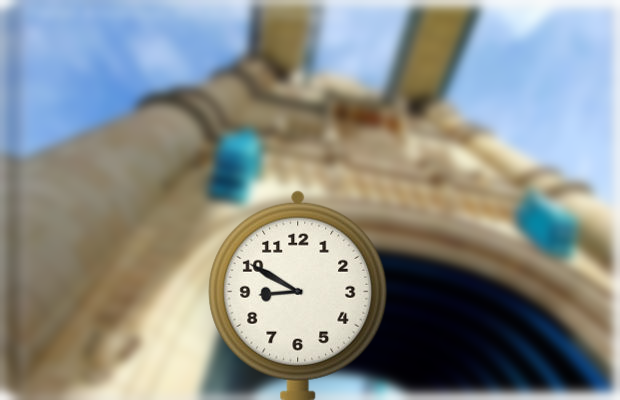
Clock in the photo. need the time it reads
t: 8:50
